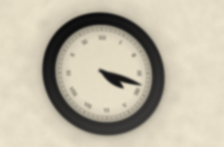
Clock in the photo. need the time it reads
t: 4:18
